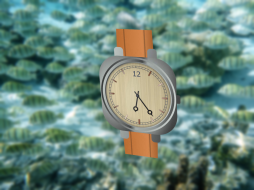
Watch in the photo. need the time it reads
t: 6:24
